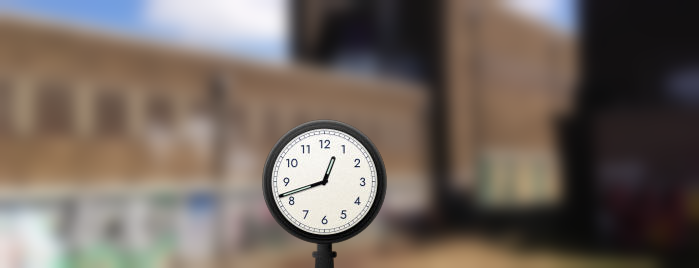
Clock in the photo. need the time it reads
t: 12:42
